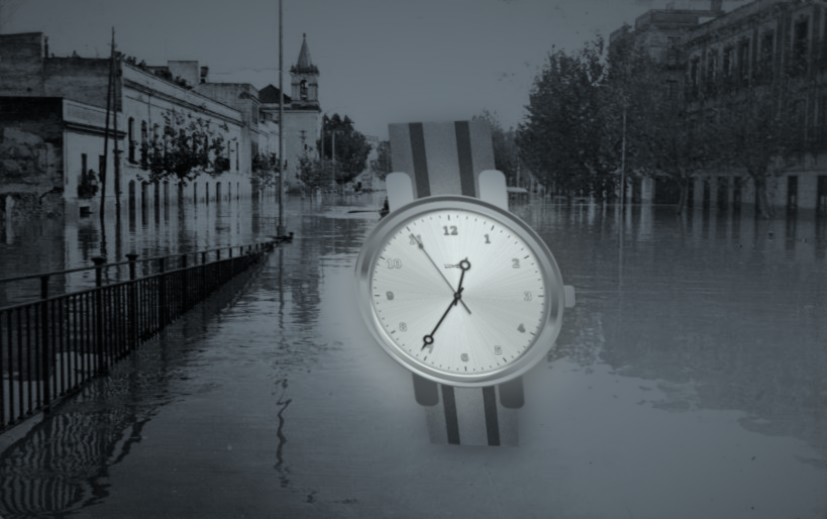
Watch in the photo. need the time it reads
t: 12:35:55
